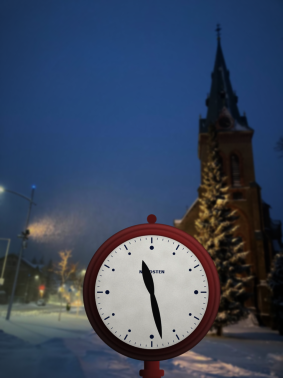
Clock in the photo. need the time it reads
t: 11:28
